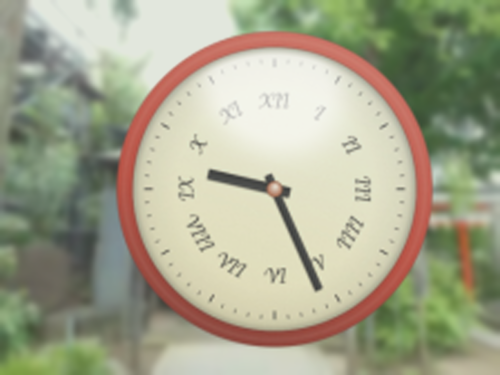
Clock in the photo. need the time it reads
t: 9:26
